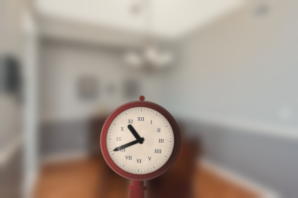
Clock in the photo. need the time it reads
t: 10:41
